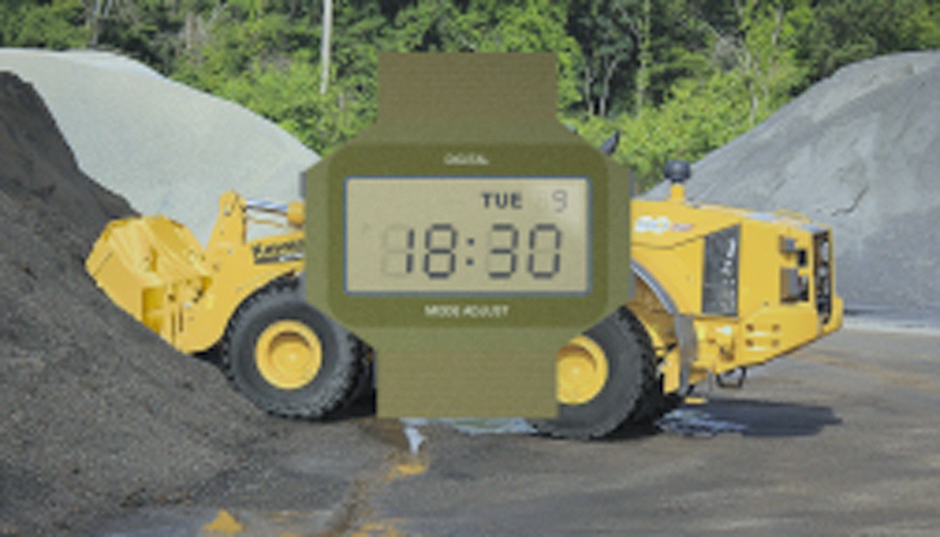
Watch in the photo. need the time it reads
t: 18:30
